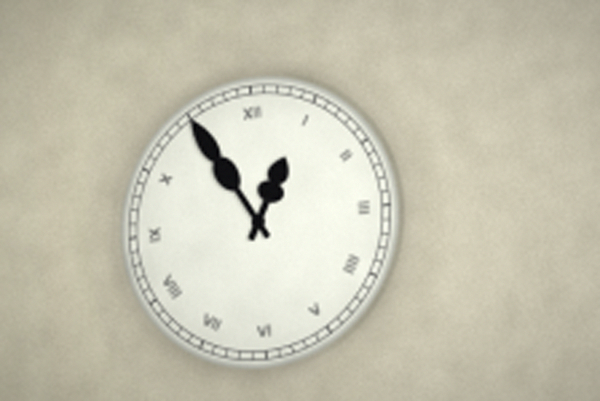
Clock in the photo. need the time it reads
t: 12:55
